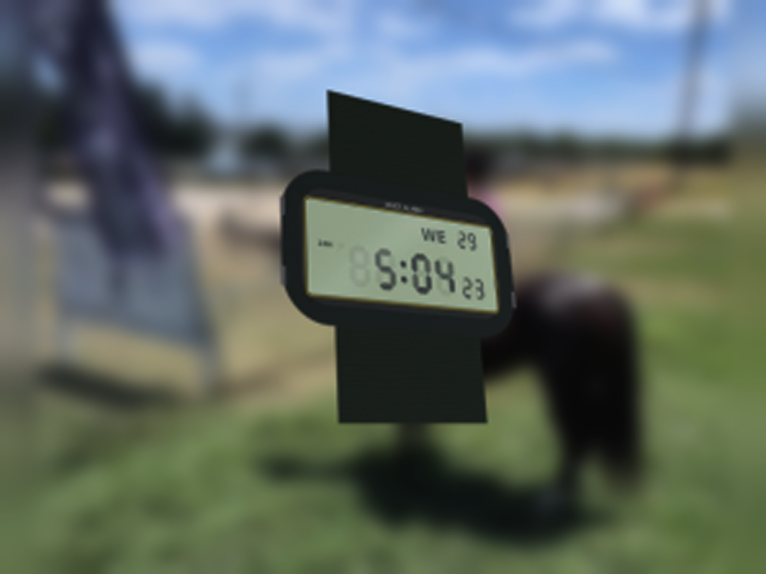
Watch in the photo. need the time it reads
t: 5:04:23
